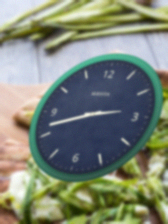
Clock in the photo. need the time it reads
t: 2:42
